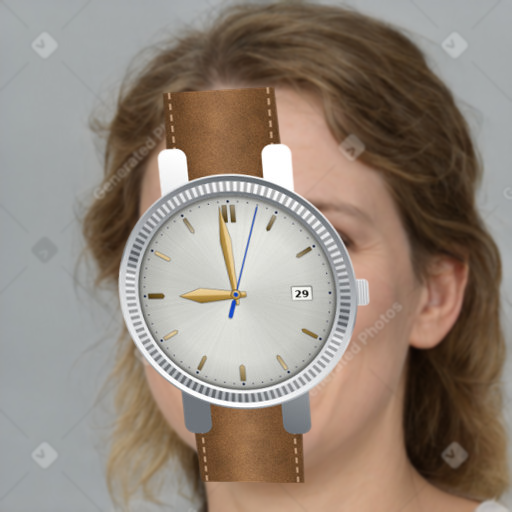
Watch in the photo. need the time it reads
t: 8:59:03
